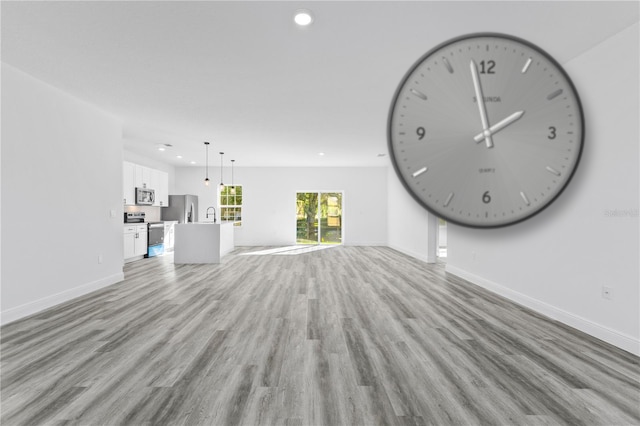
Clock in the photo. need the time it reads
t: 1:58
